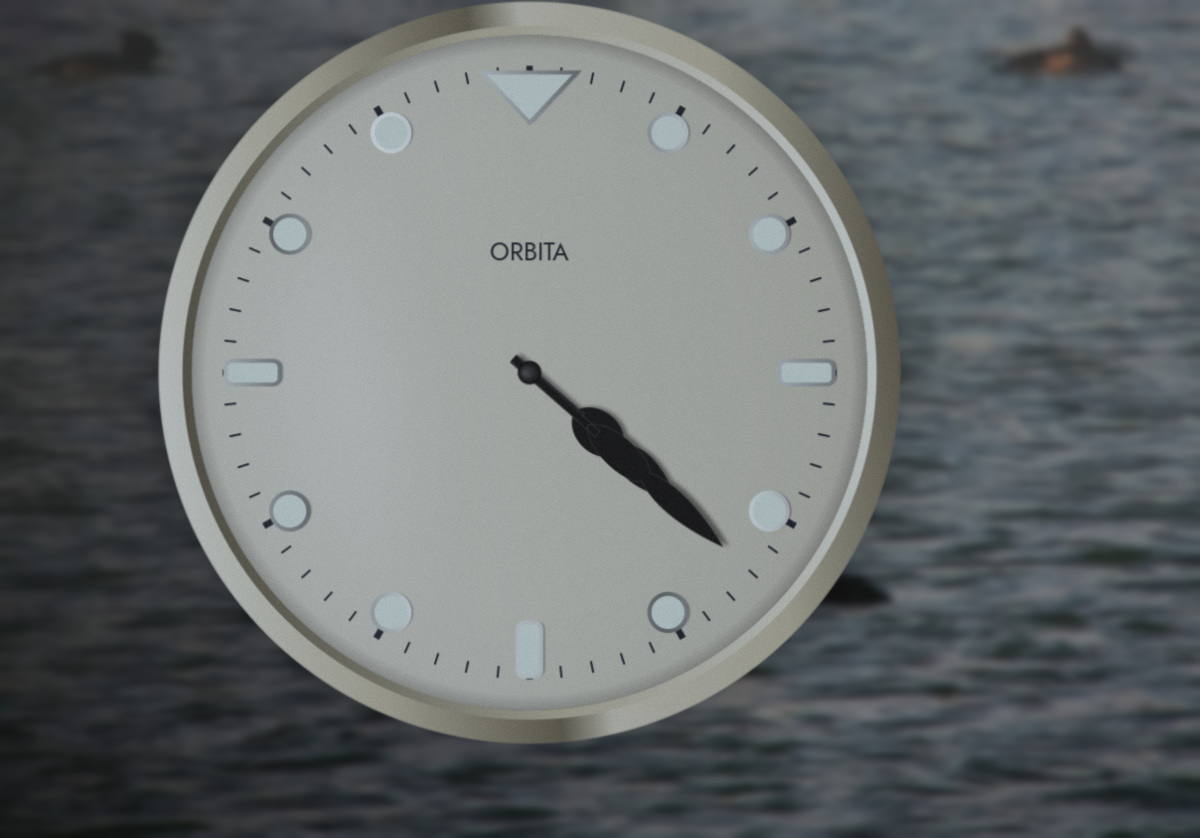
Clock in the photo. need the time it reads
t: 4:22
